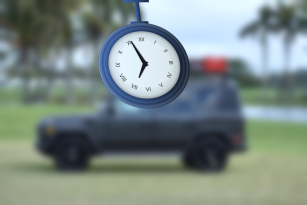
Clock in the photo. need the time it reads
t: 6:56
